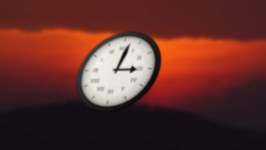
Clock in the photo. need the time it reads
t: 3:02
